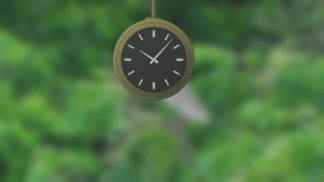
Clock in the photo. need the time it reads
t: 10:07
